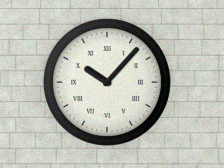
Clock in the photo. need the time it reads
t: 10:07
